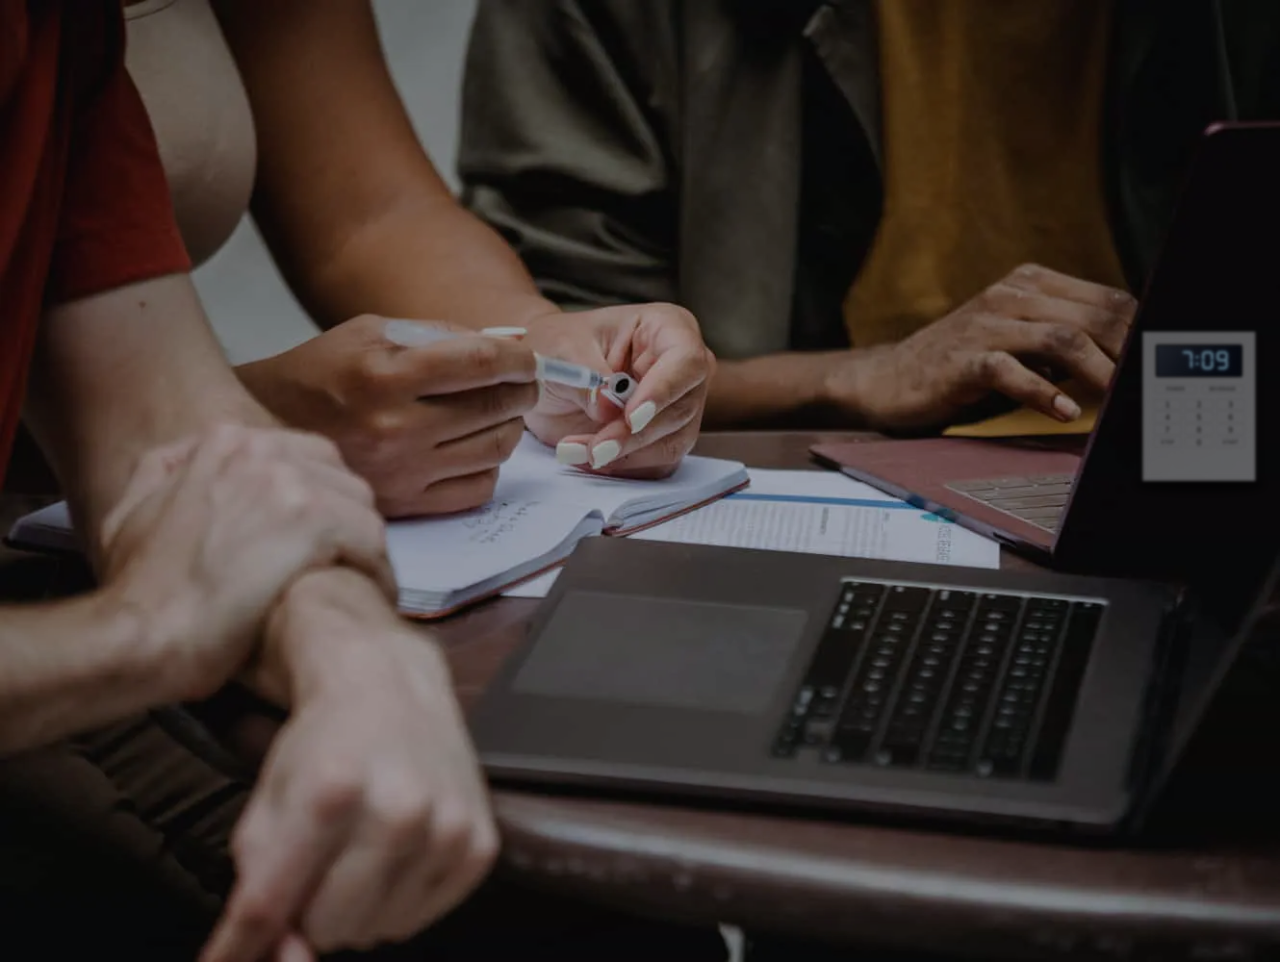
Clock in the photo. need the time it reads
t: 7:09
